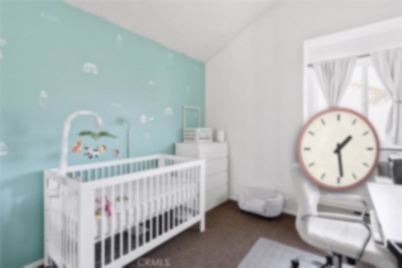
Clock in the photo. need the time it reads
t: 1:29
